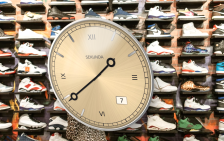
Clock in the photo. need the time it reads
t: 1:39
